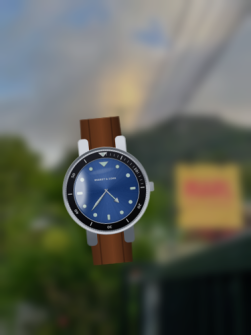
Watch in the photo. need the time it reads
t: 4:37
